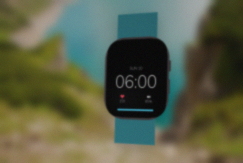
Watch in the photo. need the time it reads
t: 6:00
